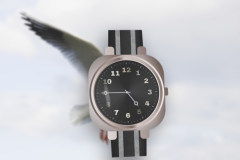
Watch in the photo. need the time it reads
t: 4:45
